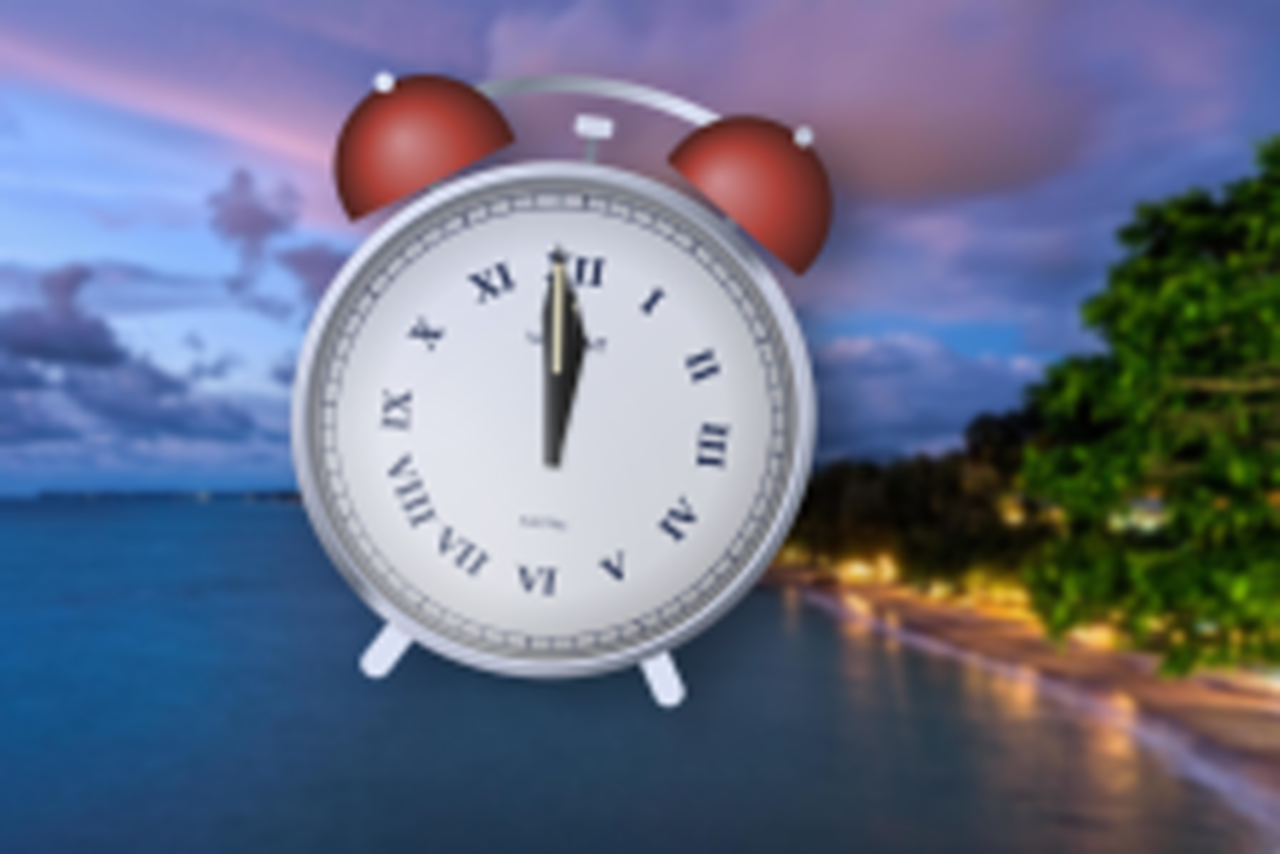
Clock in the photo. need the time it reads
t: 11:59
